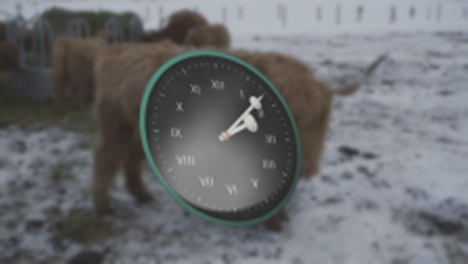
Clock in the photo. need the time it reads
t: 2:08
